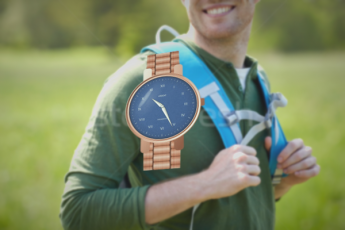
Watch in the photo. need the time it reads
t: 10:26
